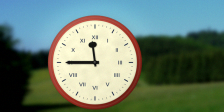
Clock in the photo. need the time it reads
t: 11:45
